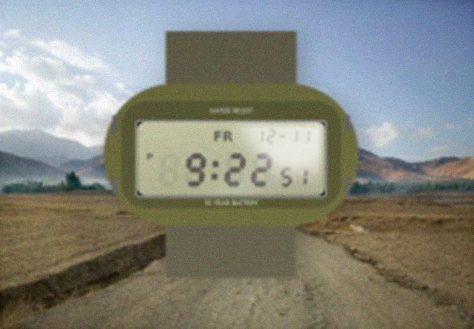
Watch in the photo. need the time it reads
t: 9:22:51
